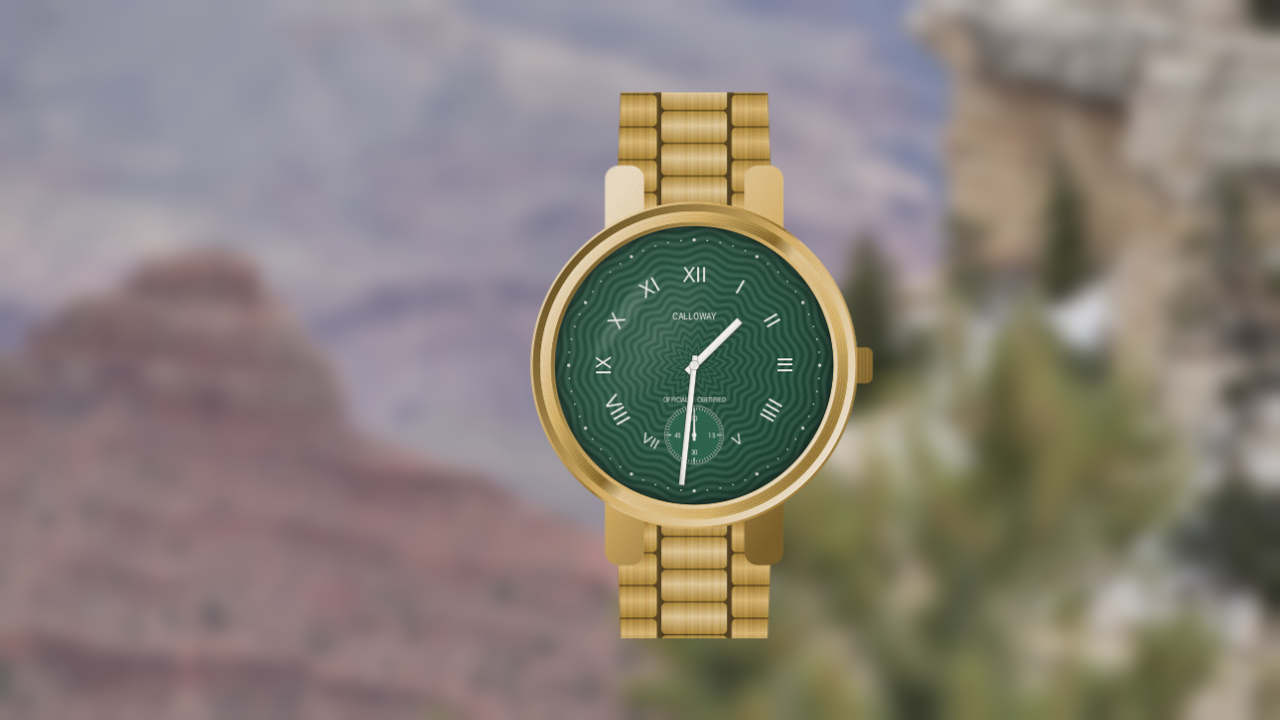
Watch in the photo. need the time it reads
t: 1:31
